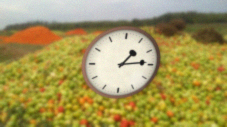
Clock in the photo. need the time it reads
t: 1:14
